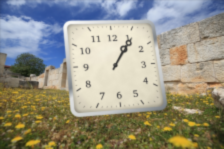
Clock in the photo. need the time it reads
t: 1:06
